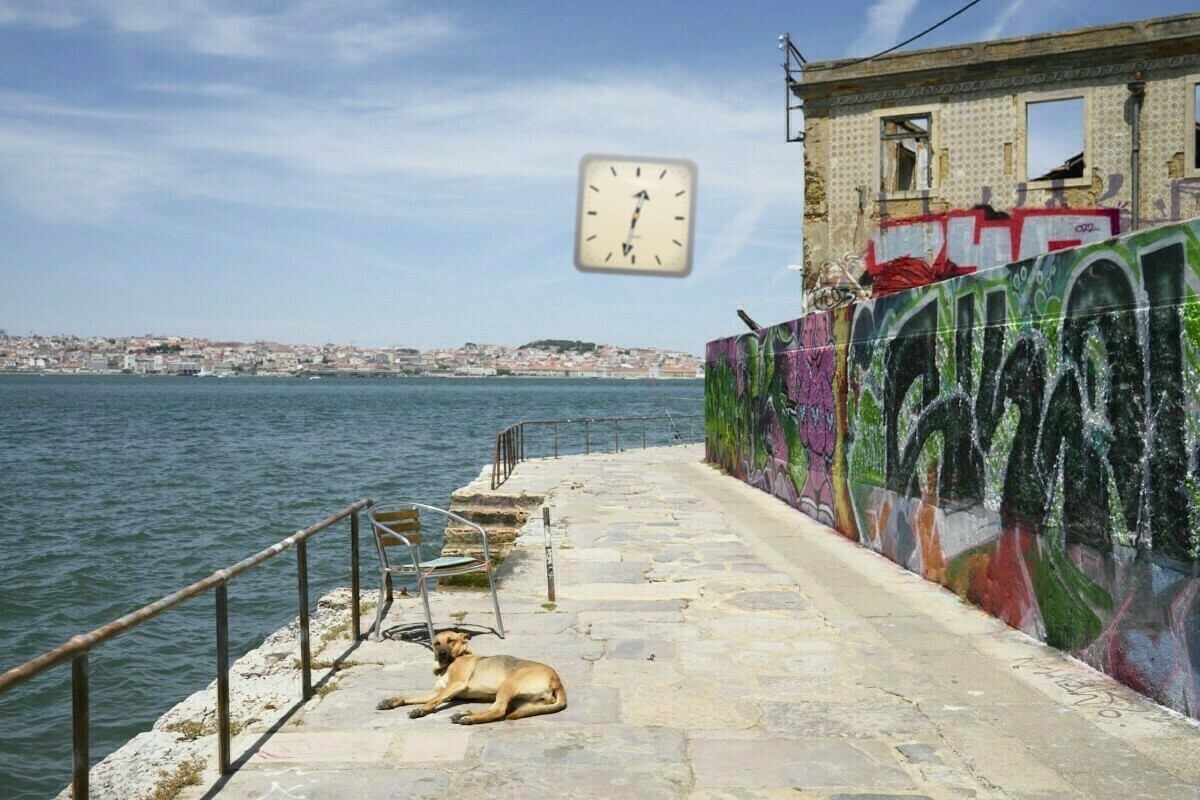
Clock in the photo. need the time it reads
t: 12:32
